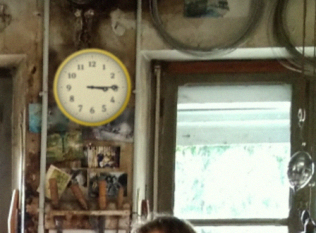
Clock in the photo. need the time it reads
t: 3:15
